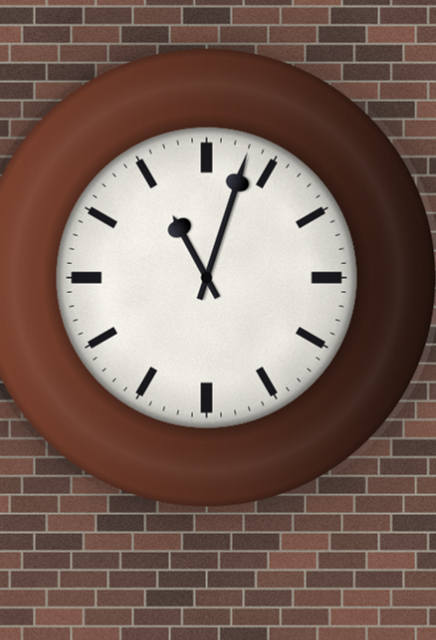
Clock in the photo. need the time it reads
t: 11:03
